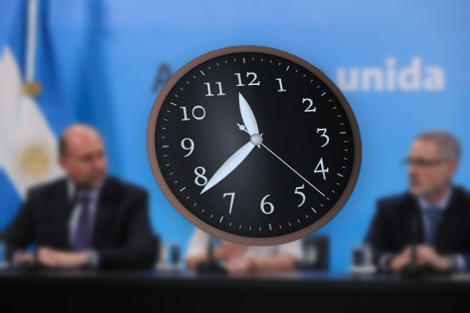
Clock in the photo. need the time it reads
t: 11:38:23
